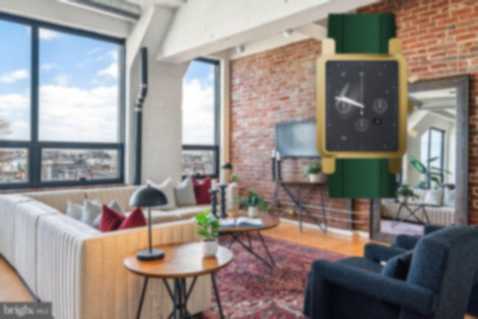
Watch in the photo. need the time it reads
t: 9:48
